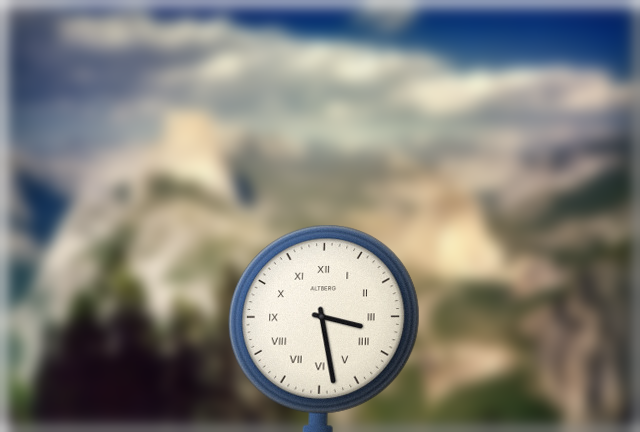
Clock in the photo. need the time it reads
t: 3:28
